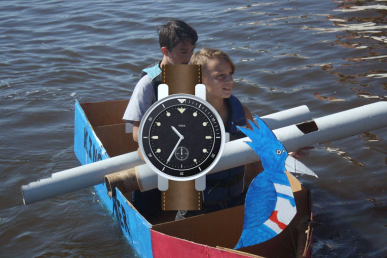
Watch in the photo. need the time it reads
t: 10:35
